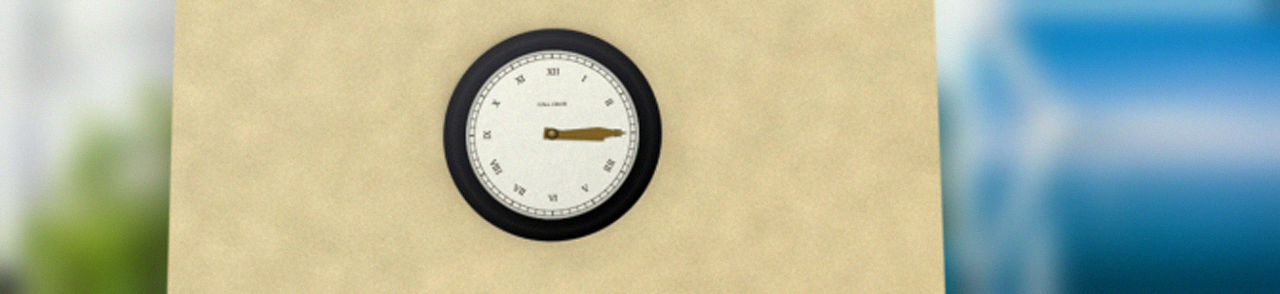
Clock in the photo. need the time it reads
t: 3:15
